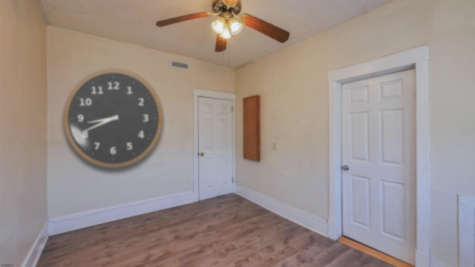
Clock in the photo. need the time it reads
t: 8:41
